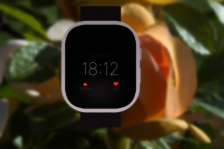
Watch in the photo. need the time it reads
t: 18:12
